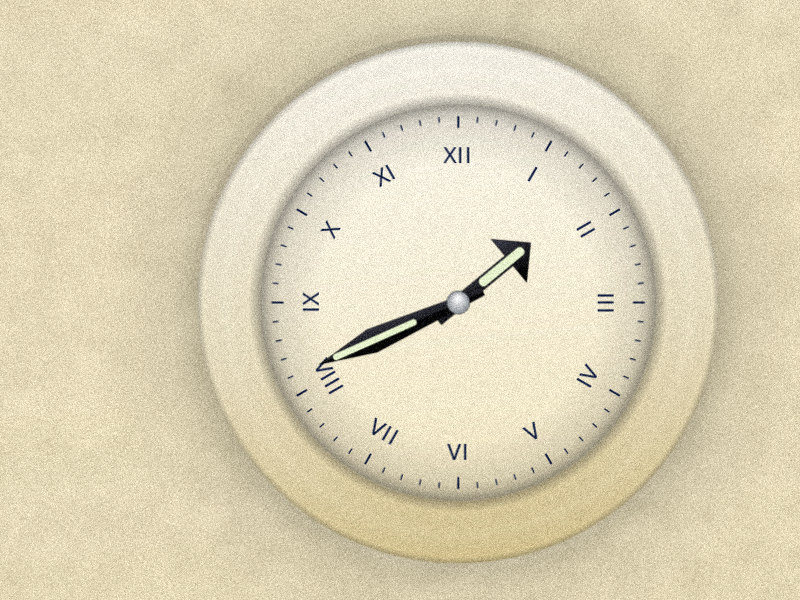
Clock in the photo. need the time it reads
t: 1:41
